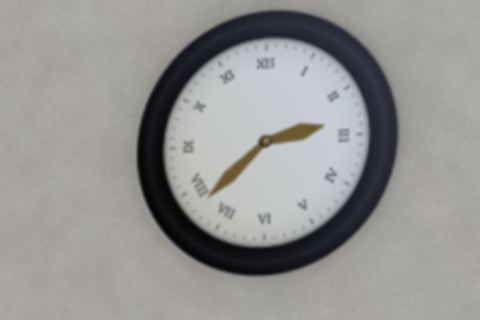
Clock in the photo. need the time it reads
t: 2:38
